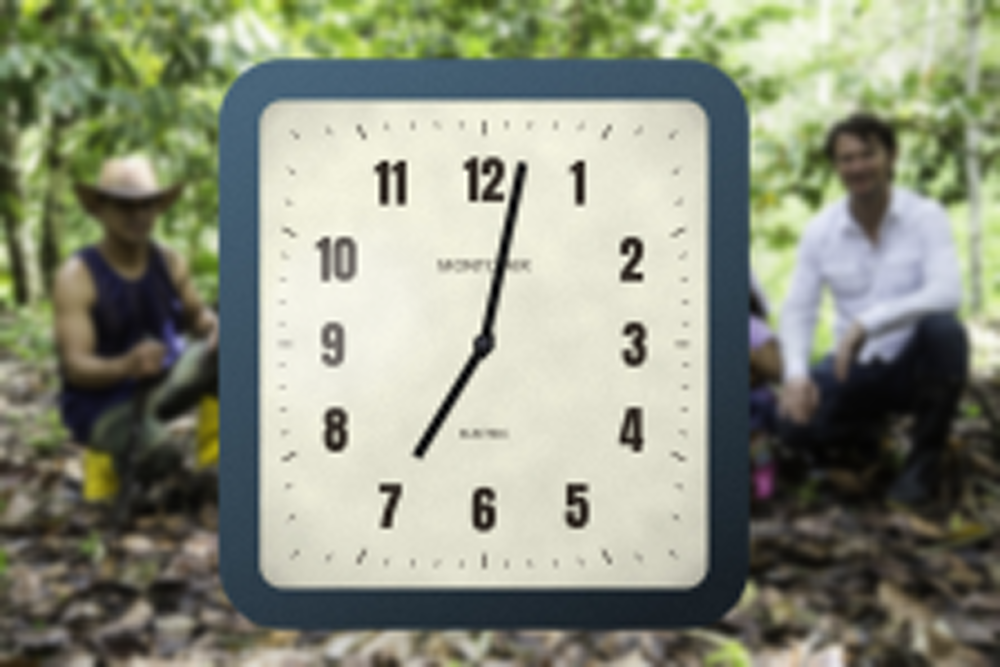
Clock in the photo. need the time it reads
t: 7:02
